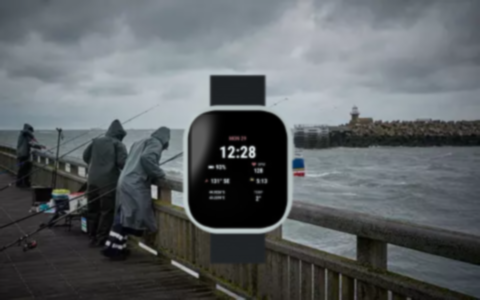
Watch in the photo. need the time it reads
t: 12:28
